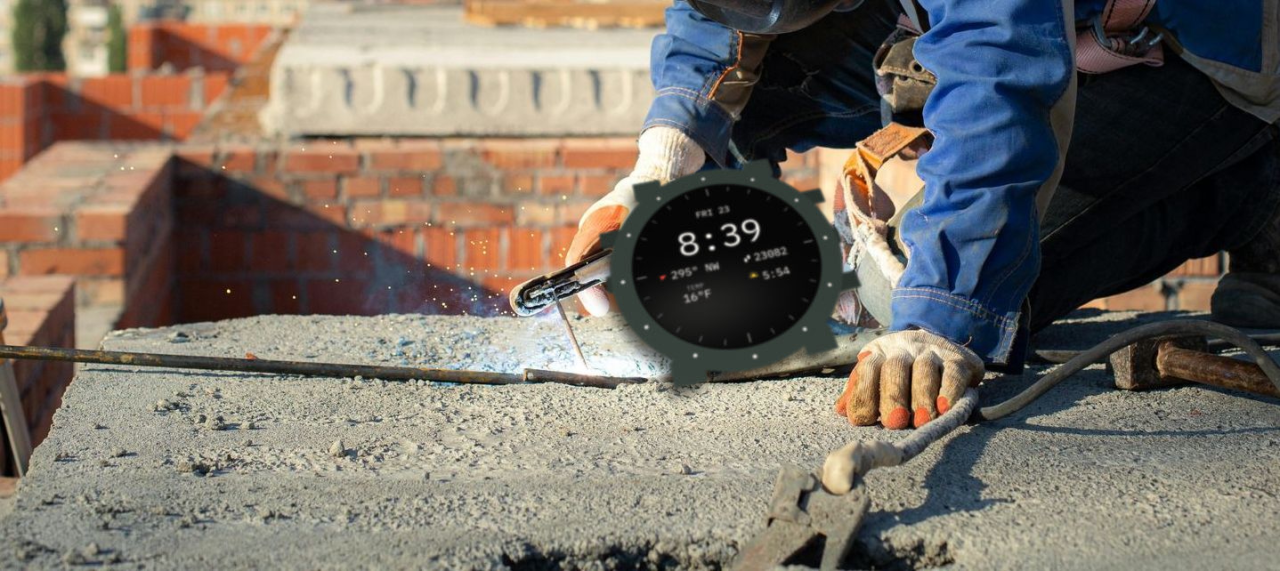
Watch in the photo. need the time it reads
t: 8:39
